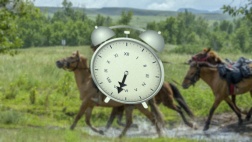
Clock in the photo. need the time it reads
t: 6:33
